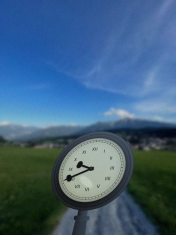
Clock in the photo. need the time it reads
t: 9:41
